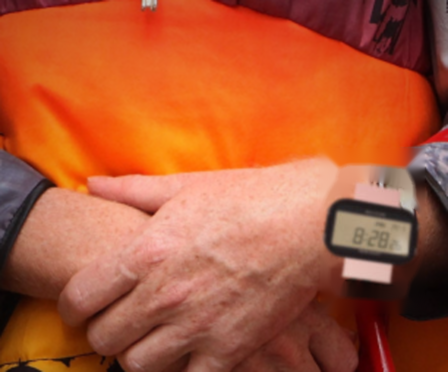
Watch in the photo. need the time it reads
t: 8:28
